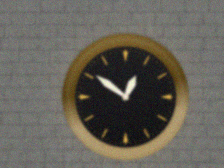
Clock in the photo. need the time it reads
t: 12:51
